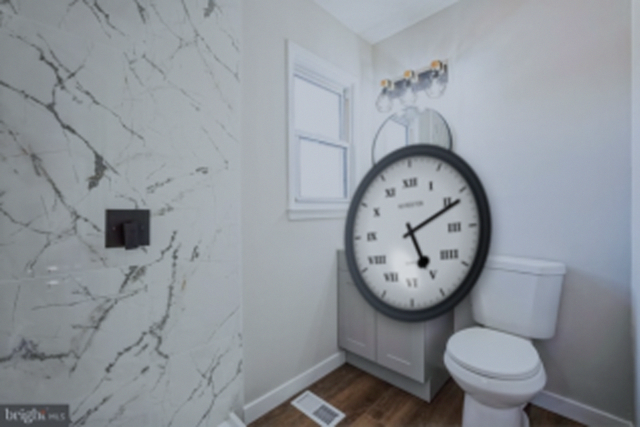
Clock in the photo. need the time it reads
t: 5:11
